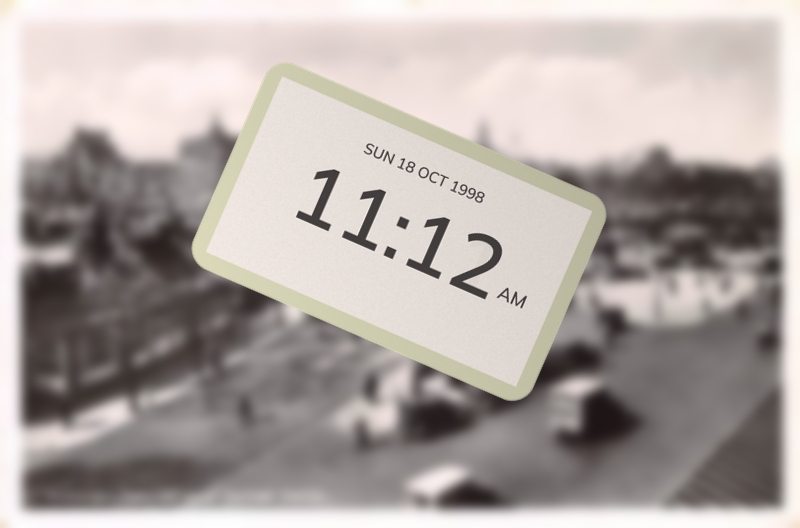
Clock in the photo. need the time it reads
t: 11:12
